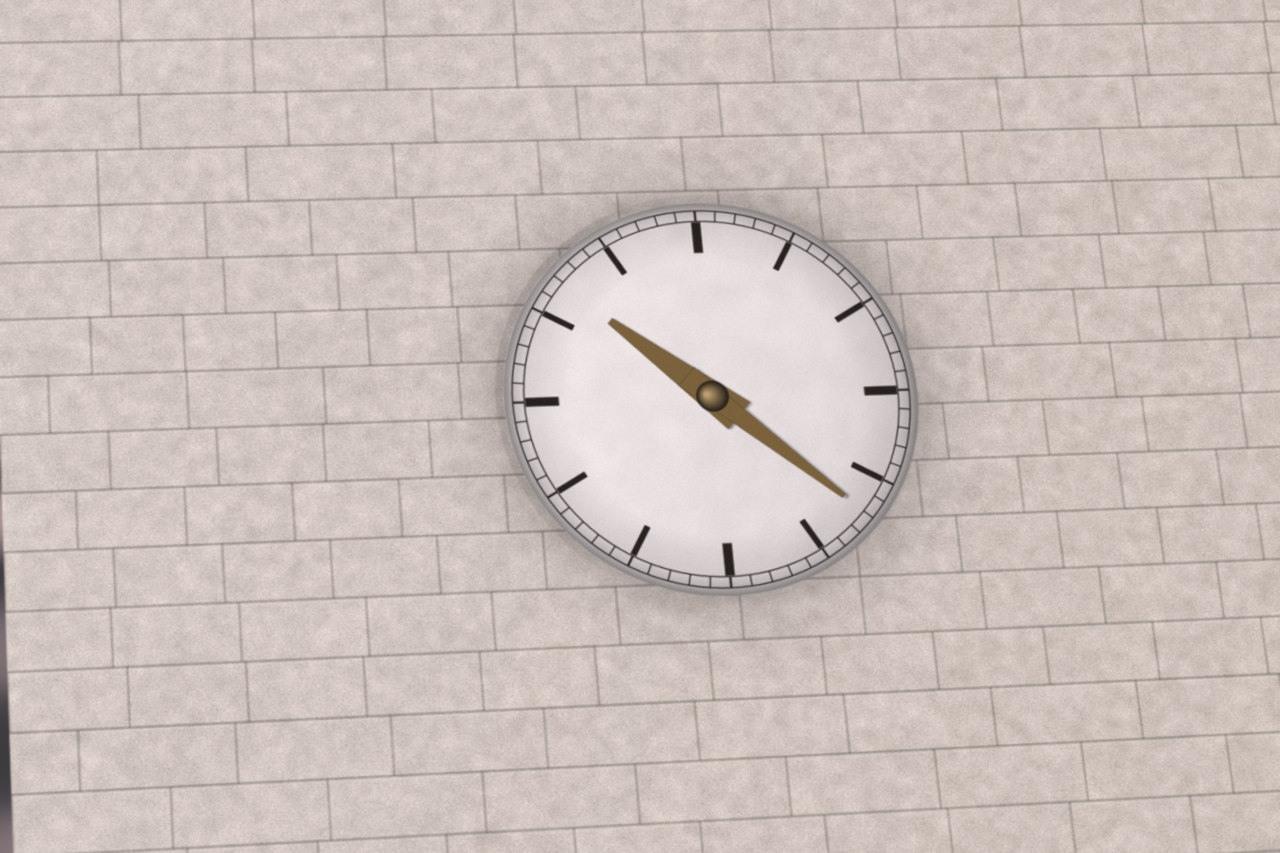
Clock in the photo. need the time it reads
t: 10:22
